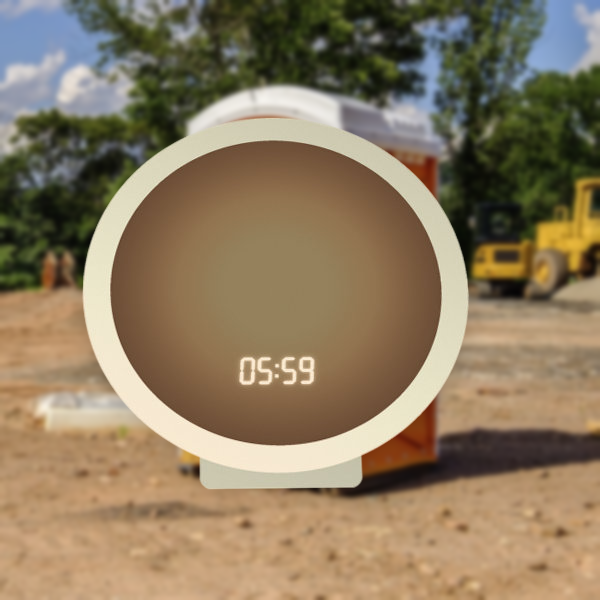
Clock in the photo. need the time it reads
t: 5:59
